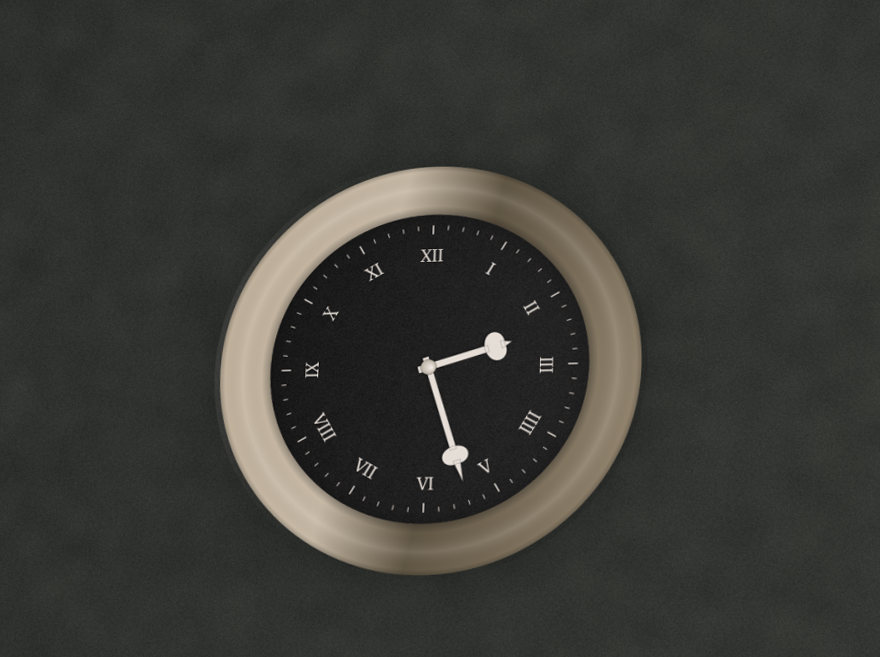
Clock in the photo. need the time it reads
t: 2:27
